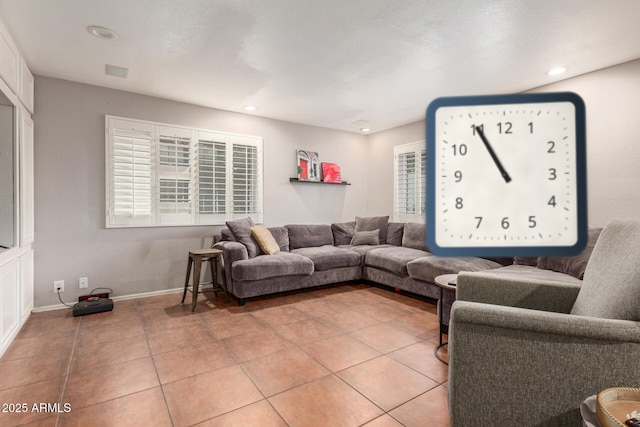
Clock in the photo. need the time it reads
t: 10:55
